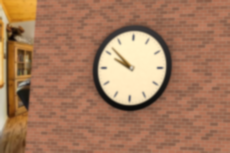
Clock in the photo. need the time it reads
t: 9:52
